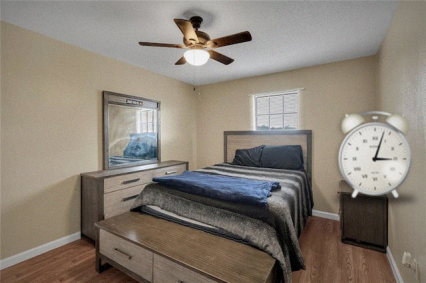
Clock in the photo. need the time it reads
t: 3:03
